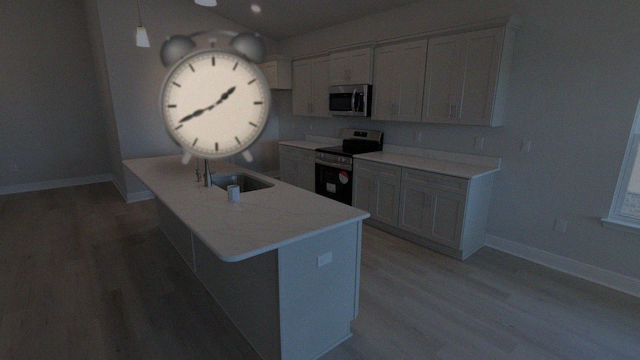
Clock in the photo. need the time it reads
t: 1:41
